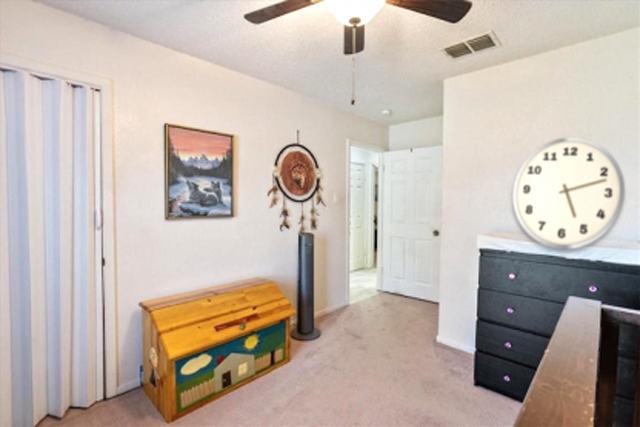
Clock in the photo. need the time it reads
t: 5:12
